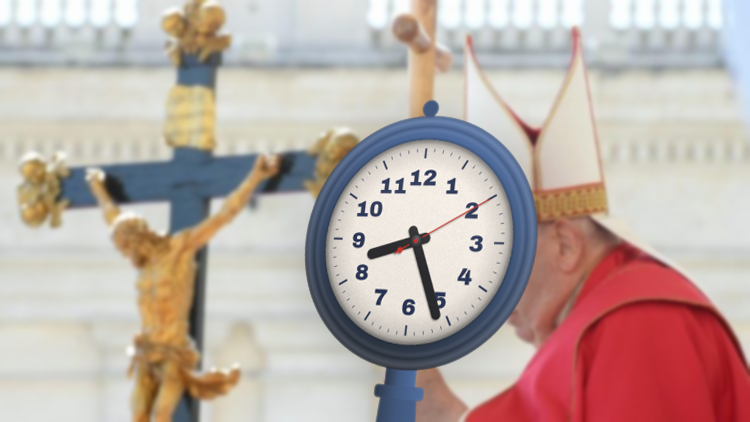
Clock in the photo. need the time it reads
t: 8:26:10
